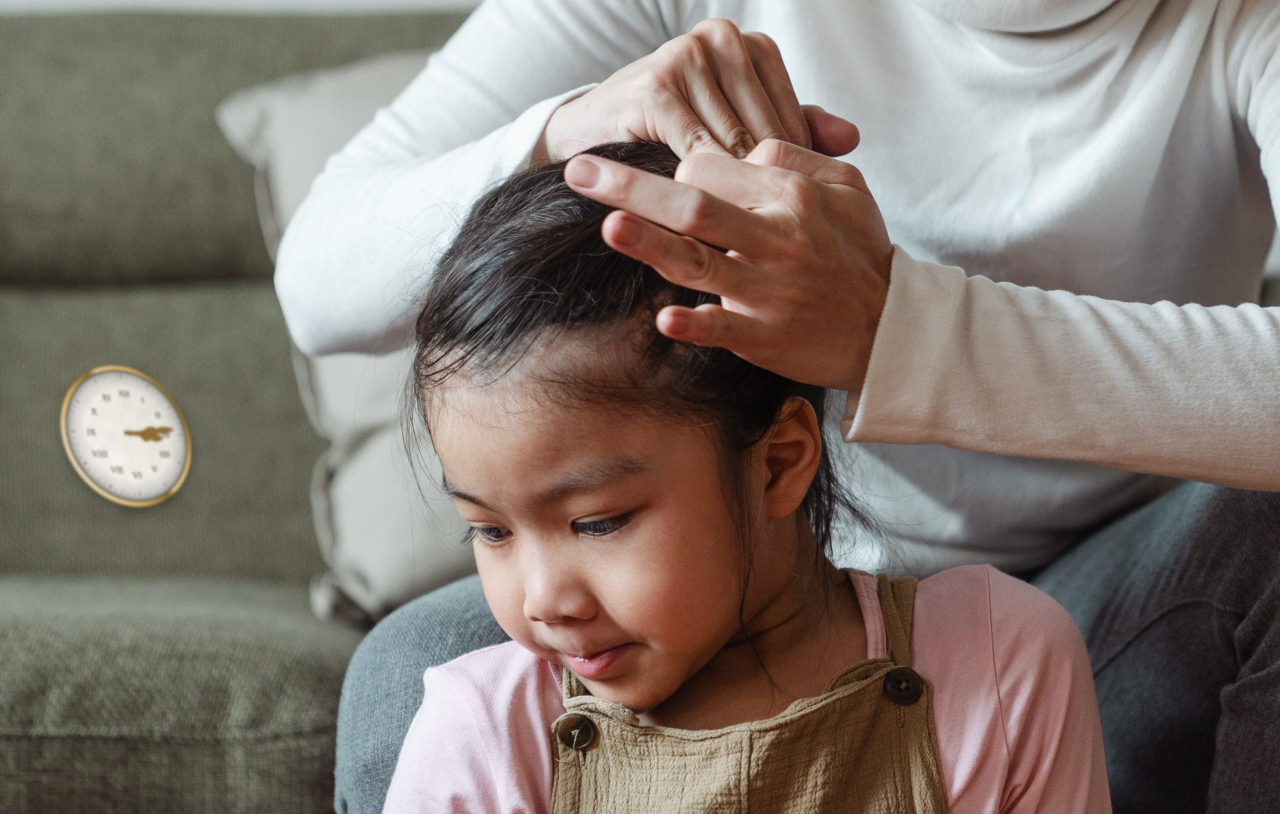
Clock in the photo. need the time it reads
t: 3:14
